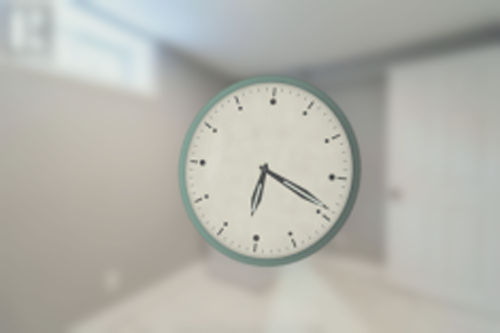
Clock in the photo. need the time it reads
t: 6:19
